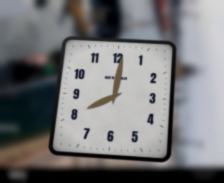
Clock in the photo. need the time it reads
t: 8:01
